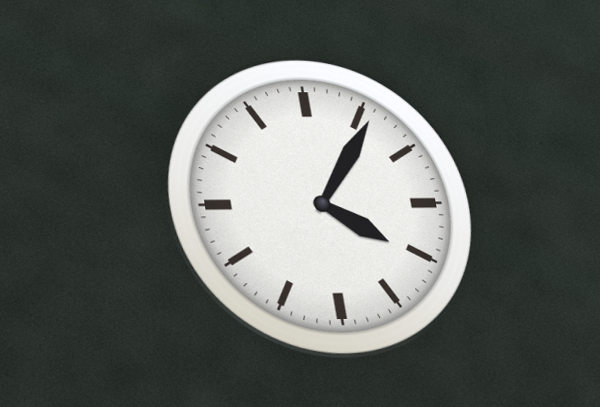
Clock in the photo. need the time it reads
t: 4:06
